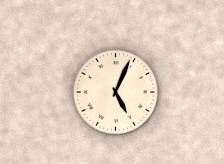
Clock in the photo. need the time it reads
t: 5:04
